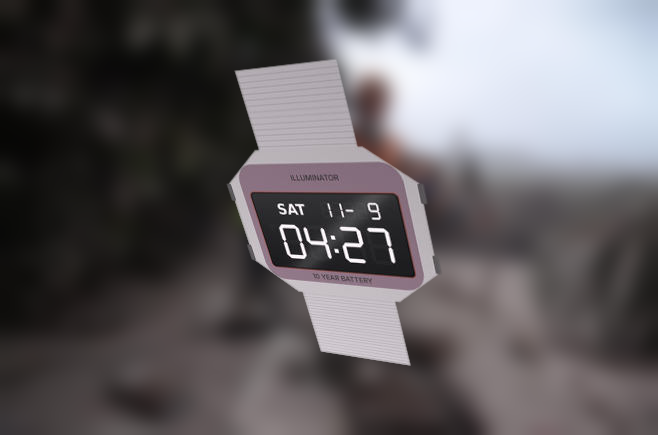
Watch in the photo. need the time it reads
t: 4:27
